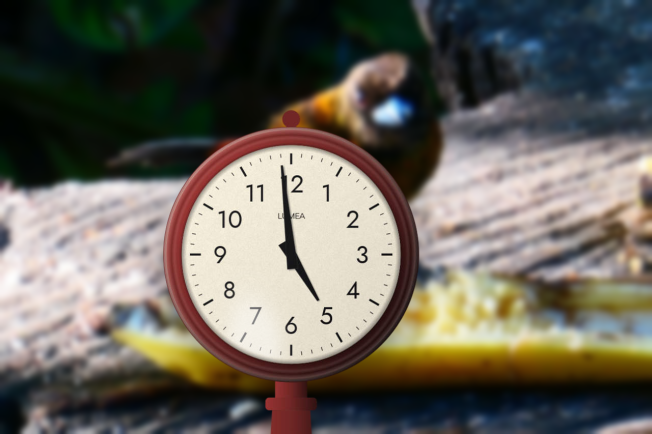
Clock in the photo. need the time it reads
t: 4:59
